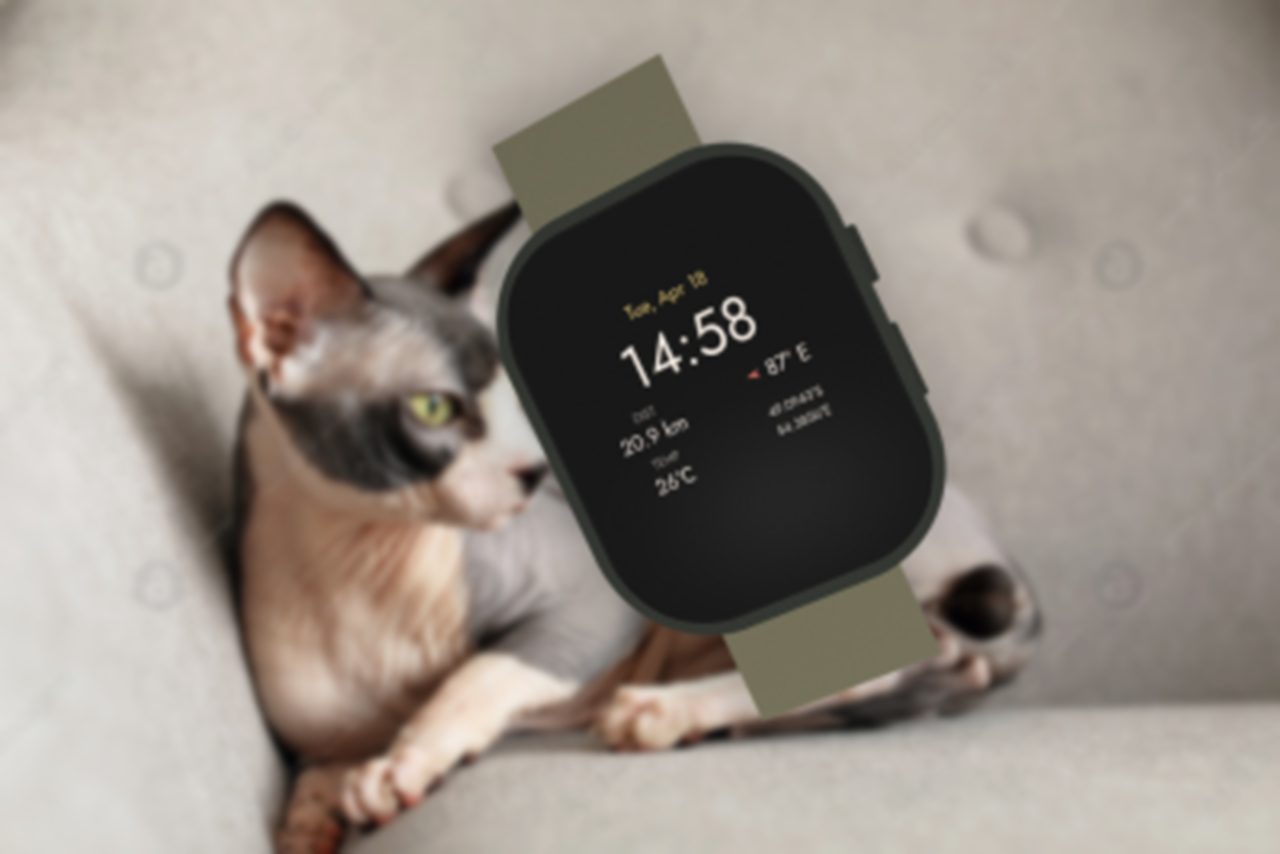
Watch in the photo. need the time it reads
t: 14:58
